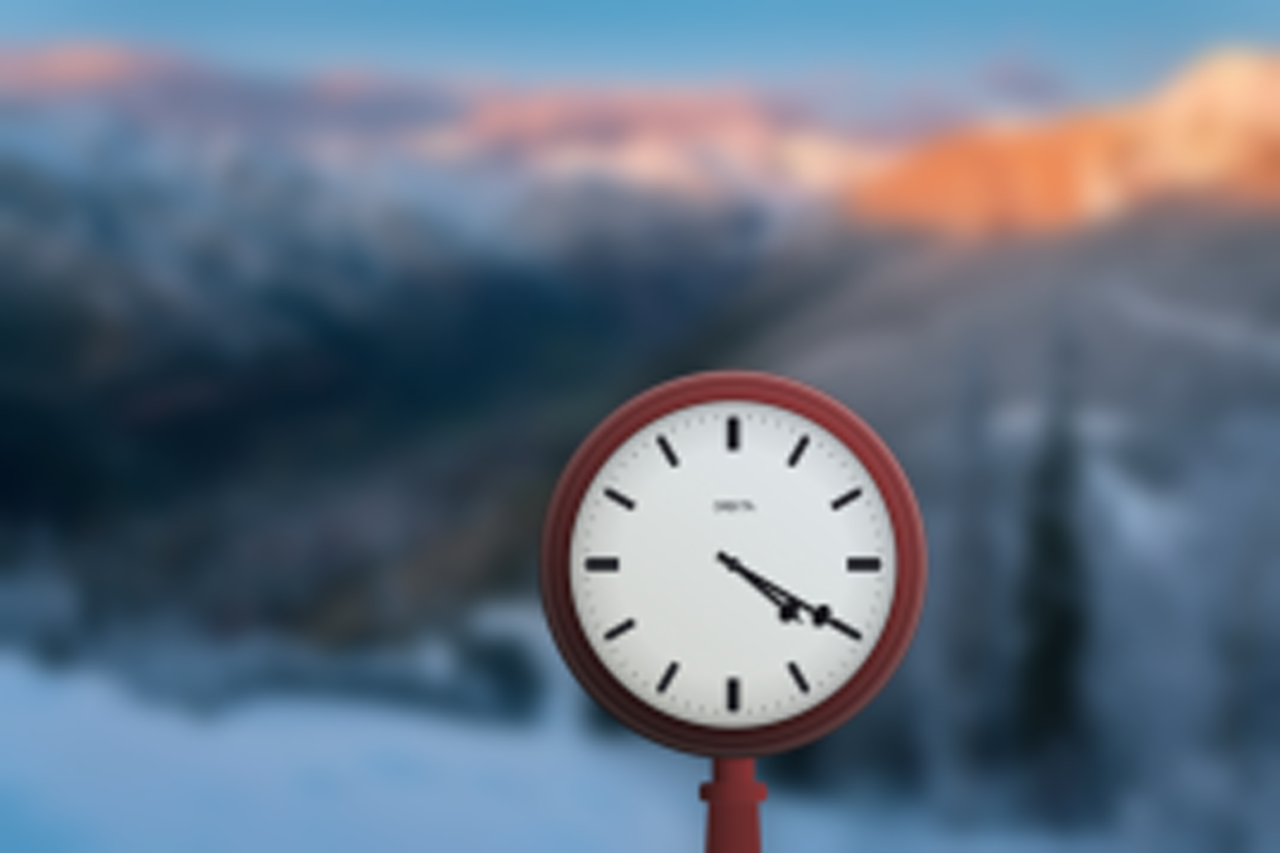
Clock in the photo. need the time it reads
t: 4:20
